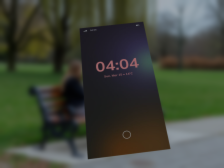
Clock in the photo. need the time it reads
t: 4:04
